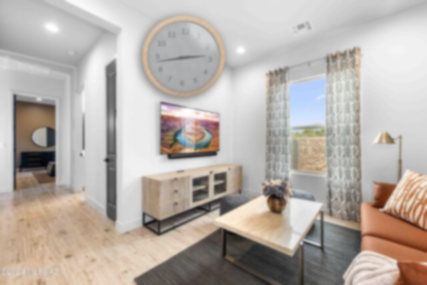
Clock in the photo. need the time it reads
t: 2:43
